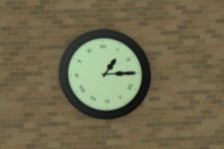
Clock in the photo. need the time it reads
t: 1:15
